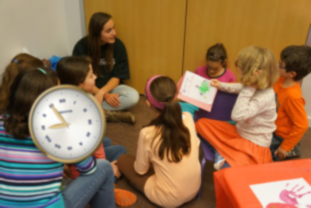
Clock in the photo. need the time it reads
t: 8:55
